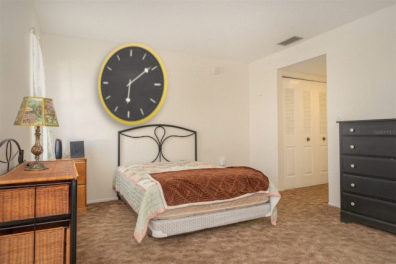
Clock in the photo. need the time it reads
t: 6:09
